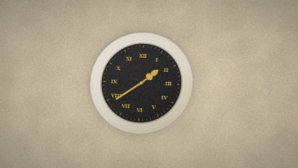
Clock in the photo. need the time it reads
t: 1:39
